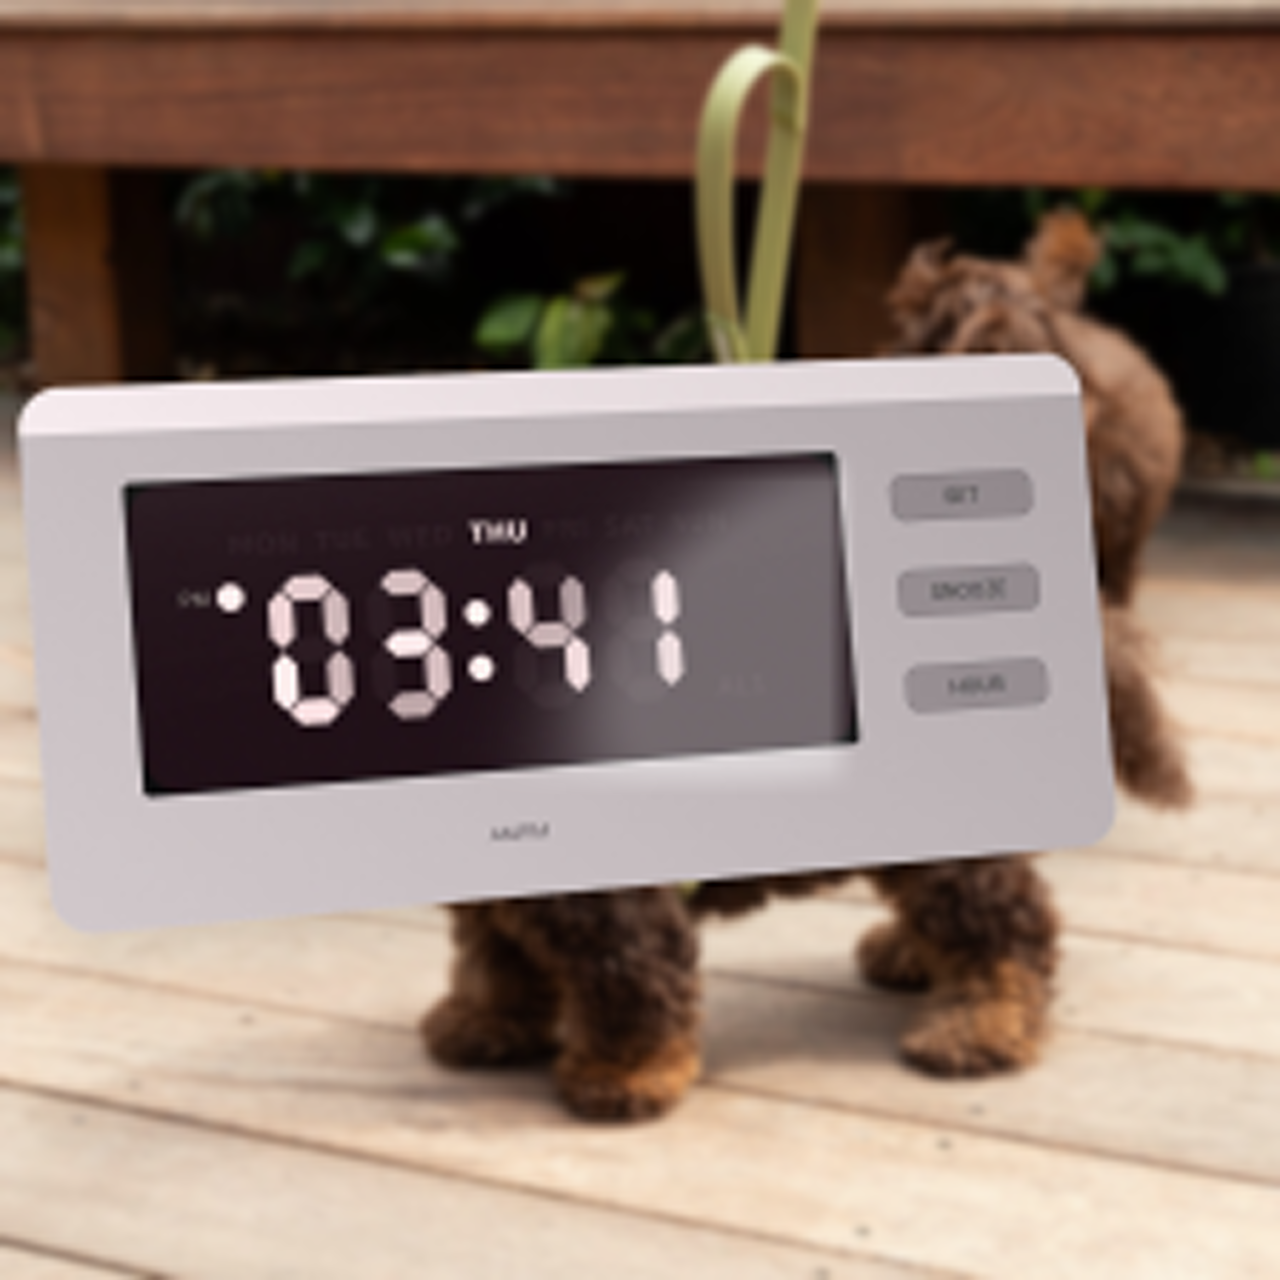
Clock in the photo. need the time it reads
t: 3:41
